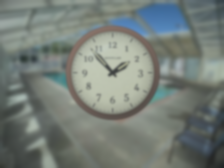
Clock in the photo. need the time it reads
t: 1:53
